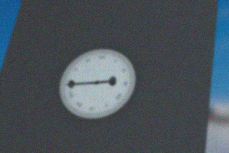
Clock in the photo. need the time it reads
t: 2:44
